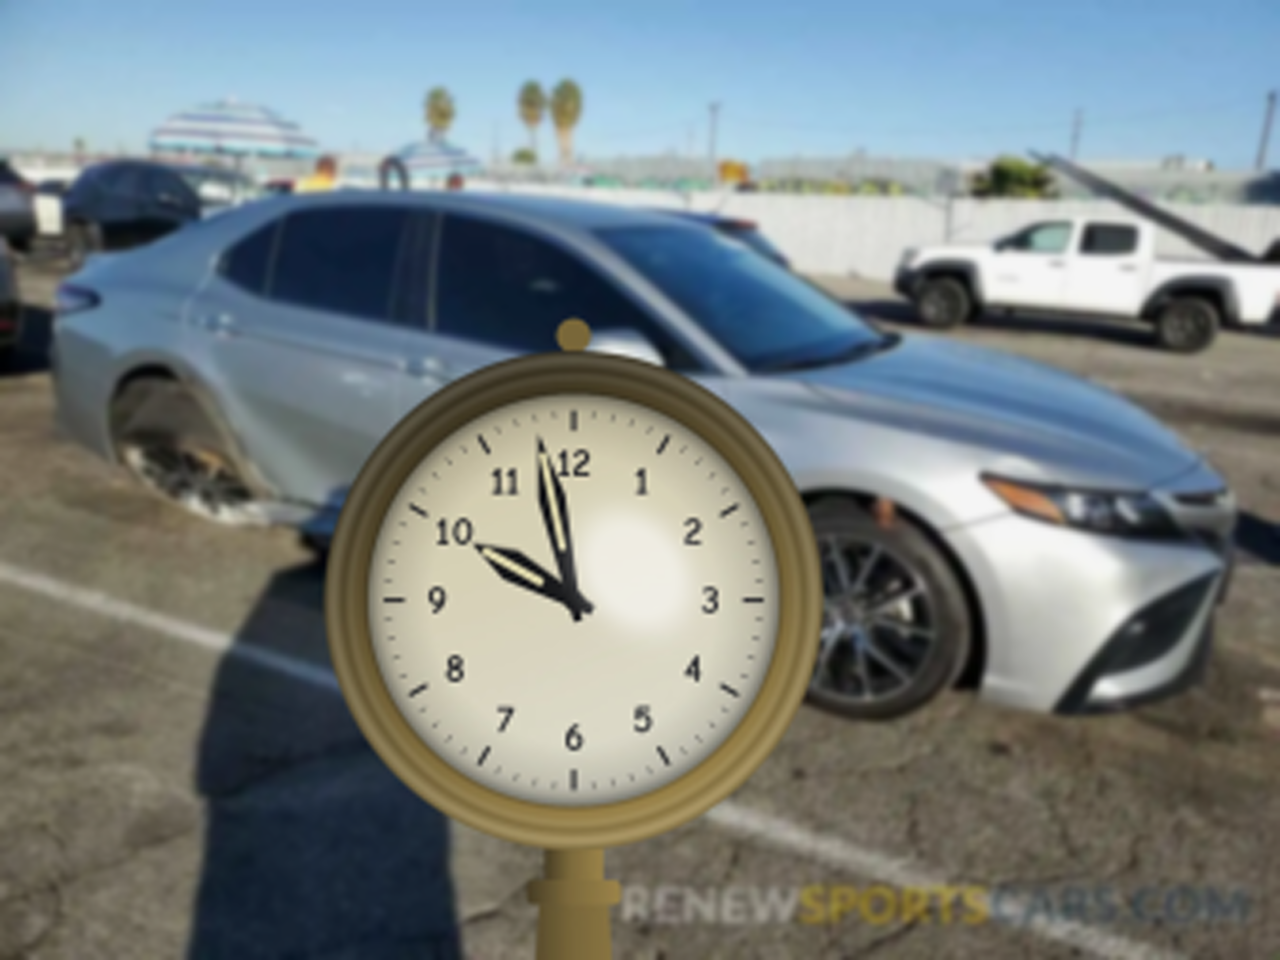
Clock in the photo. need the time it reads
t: 9:58
